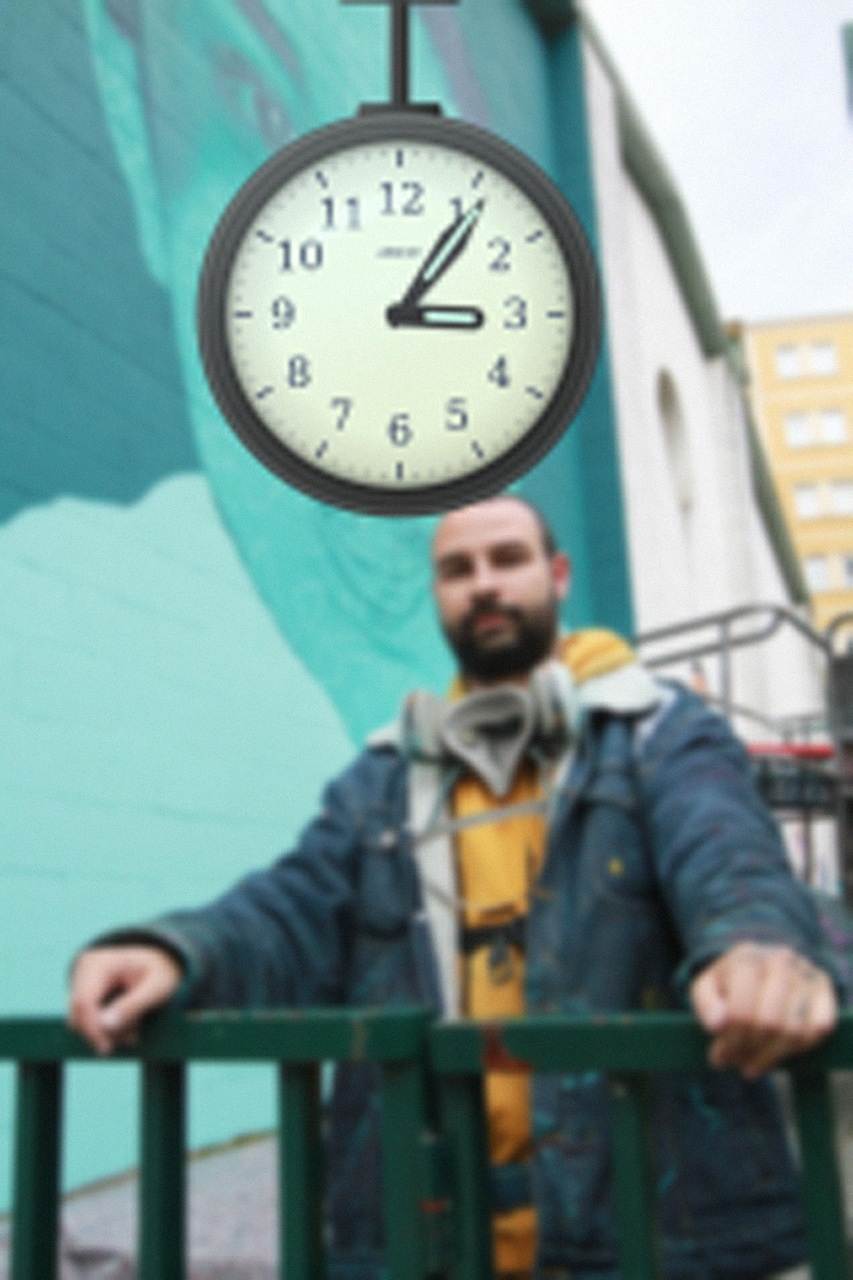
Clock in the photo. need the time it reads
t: 3:06
